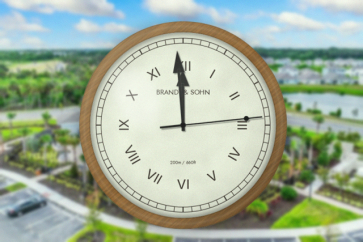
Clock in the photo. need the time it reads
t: 11:59:14
